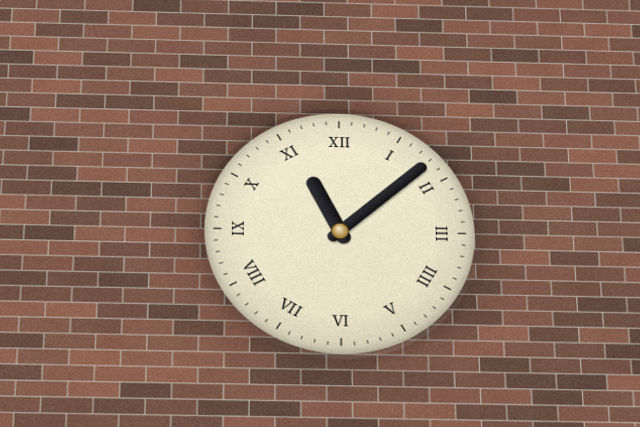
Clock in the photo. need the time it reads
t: 11:08
